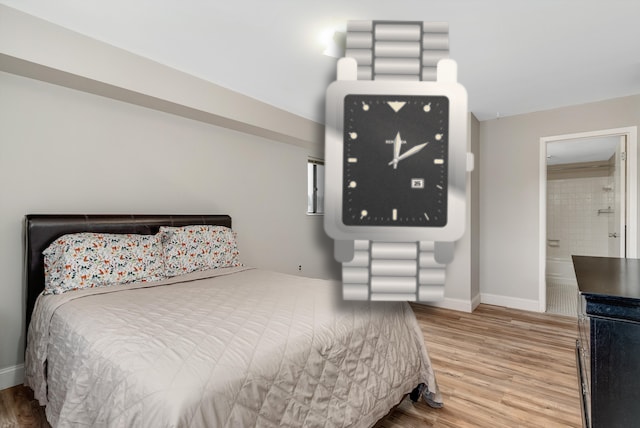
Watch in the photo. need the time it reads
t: 12:10
